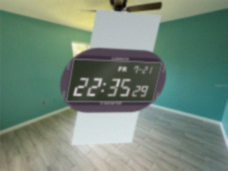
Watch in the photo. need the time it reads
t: 22:35:29
